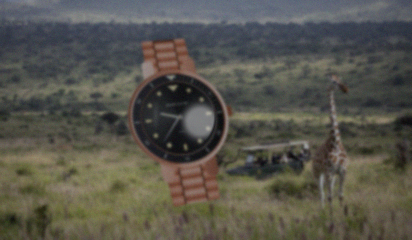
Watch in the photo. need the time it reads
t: 9:37
